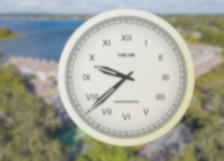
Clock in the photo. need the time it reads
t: 9:38
